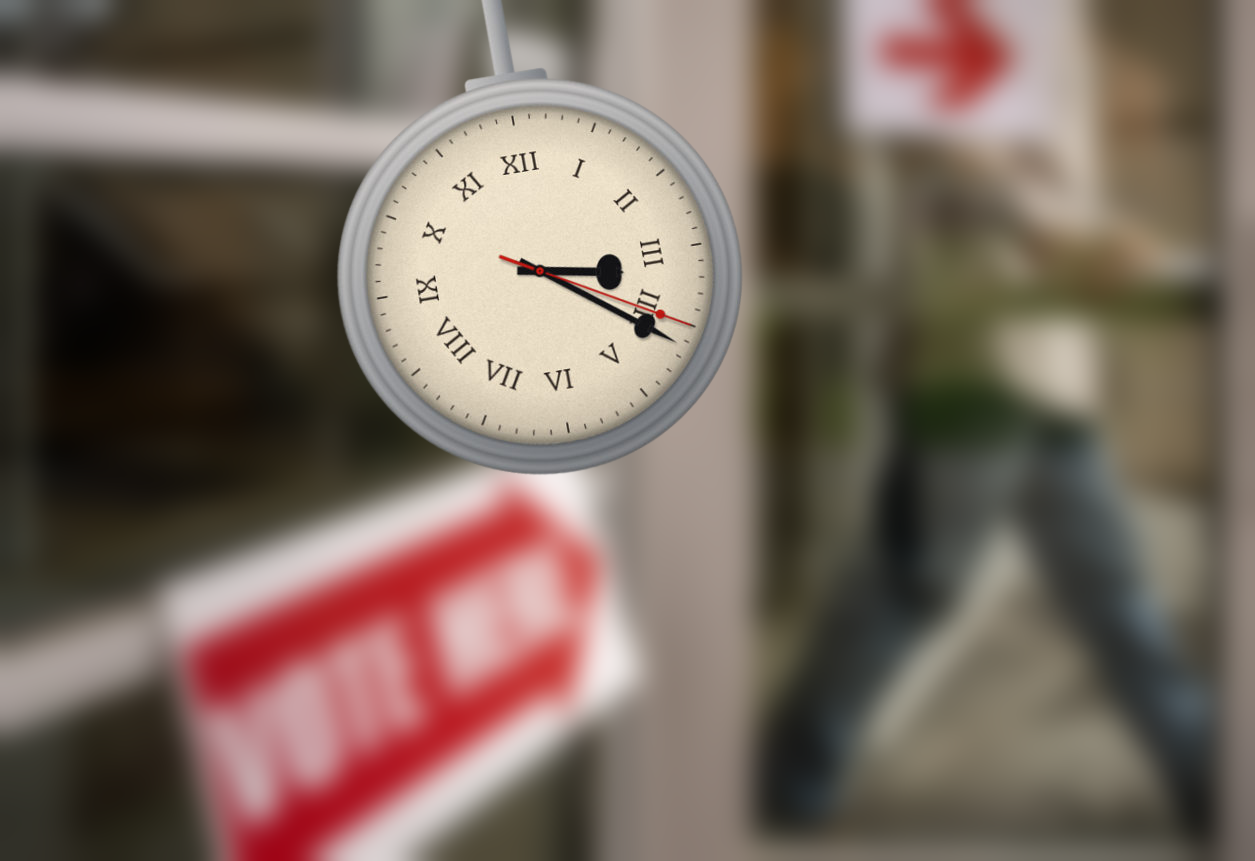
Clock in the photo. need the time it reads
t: 3:21:20
